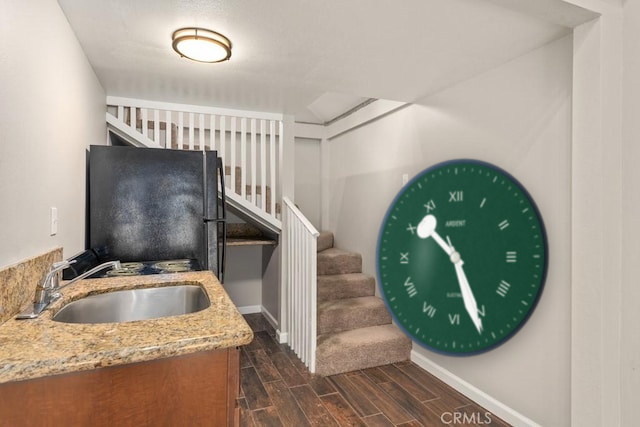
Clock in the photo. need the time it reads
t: 10:26:26
